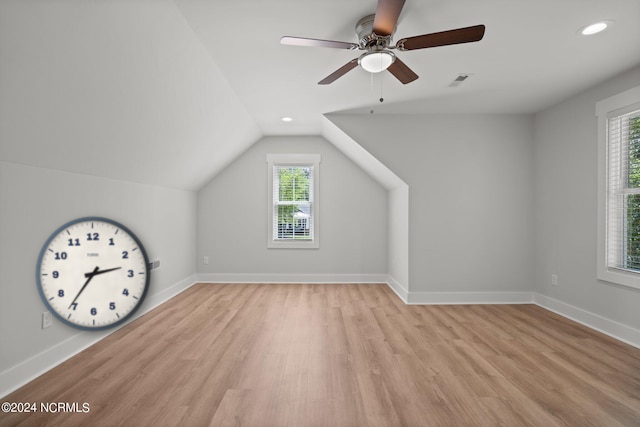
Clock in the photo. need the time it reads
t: 2:36
